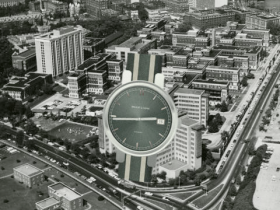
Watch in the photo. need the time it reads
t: 2:44
